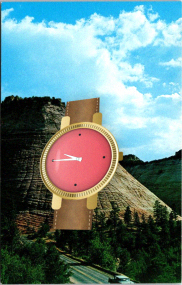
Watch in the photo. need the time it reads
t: 9:45
